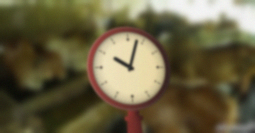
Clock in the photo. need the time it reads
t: 10:03
